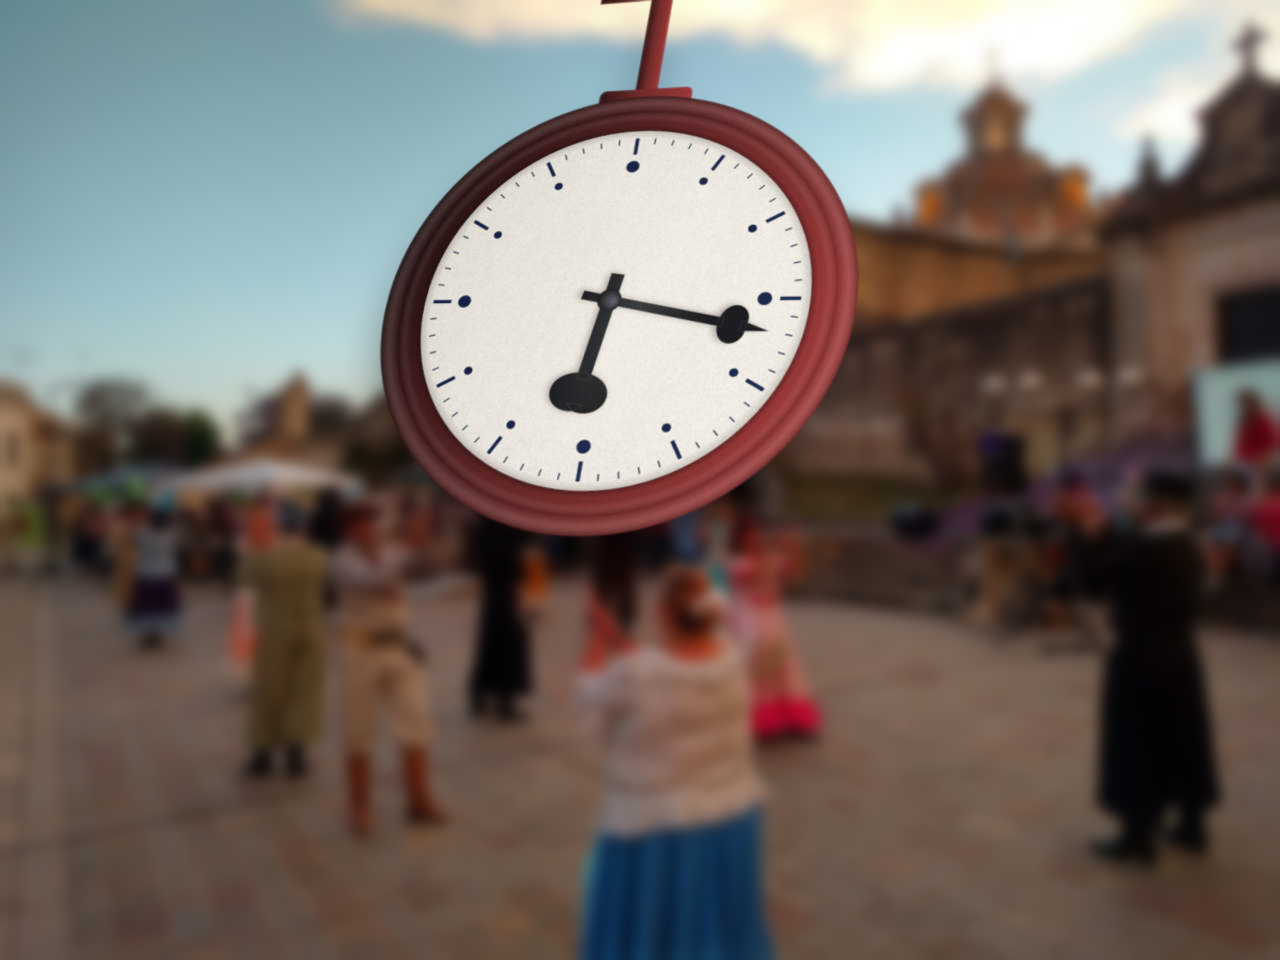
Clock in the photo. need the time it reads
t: 6:17
